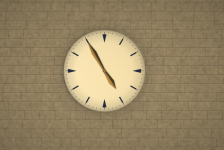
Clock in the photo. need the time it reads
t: 4:55
